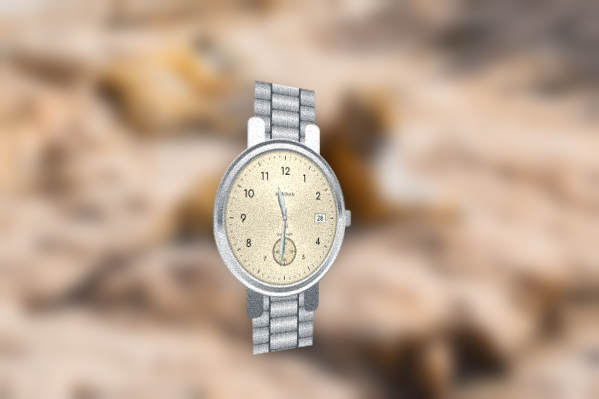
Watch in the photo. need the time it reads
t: 11:31
